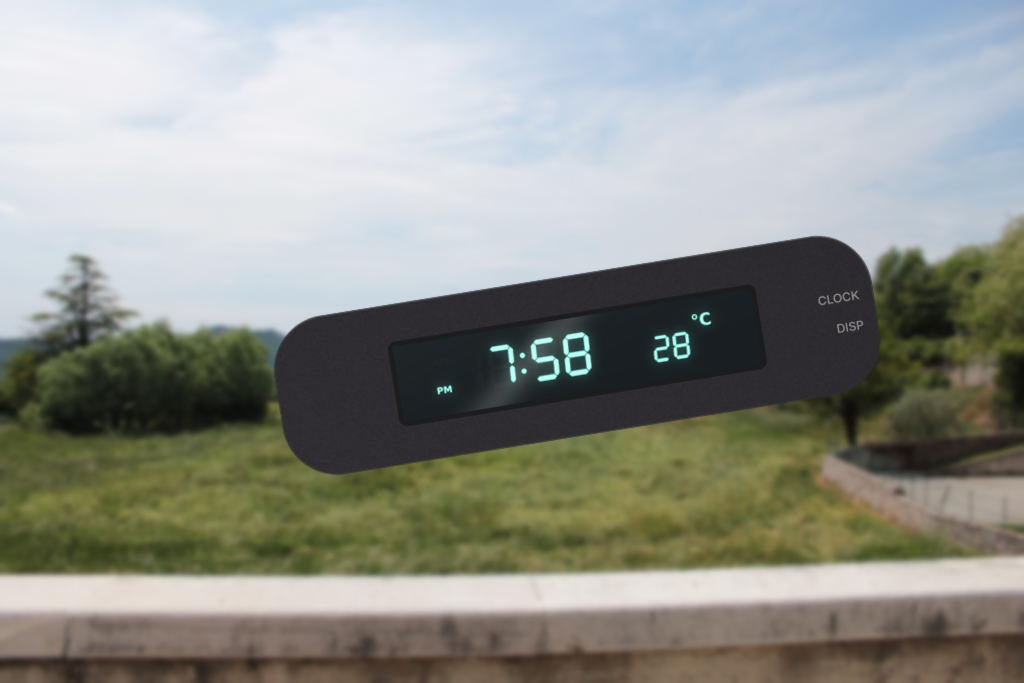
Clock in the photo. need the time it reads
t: 7:58
